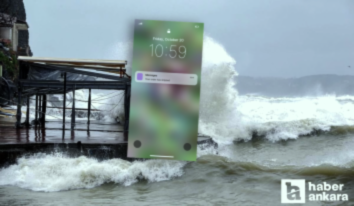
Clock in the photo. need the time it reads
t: 10:59
